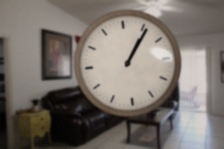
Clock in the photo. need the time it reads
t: 1:06
